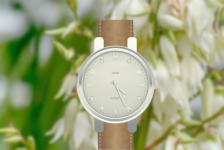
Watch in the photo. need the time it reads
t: 4:26
